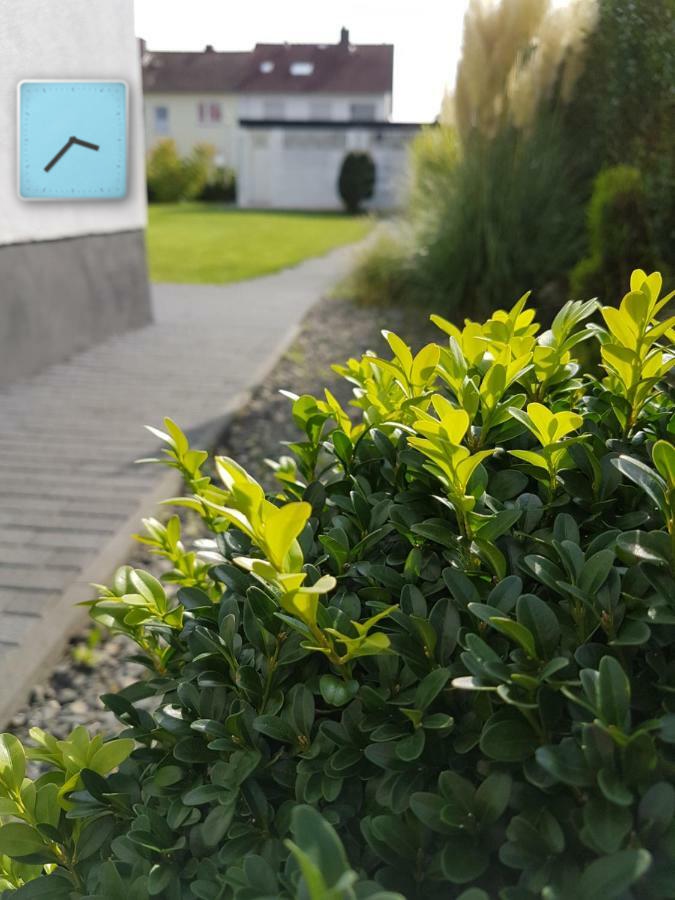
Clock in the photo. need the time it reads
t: 3:37
